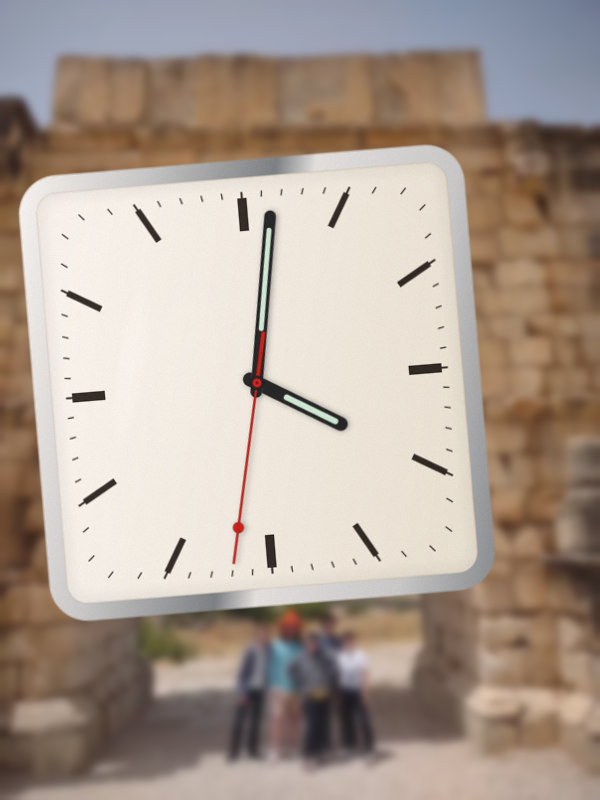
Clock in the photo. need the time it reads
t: 4:01:32
